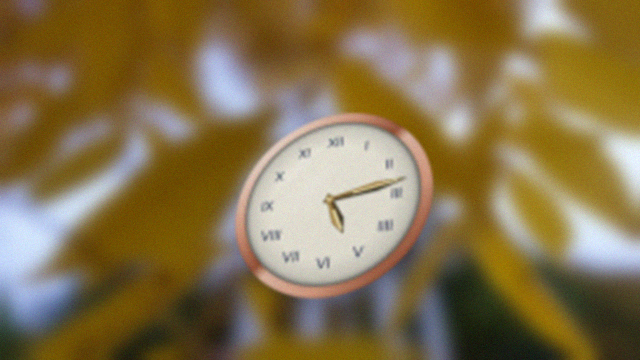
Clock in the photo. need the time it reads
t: 5:13
